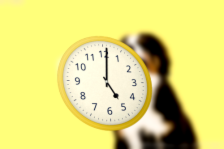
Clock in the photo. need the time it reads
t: 5:01
